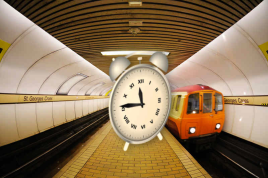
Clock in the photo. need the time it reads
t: 11:46
